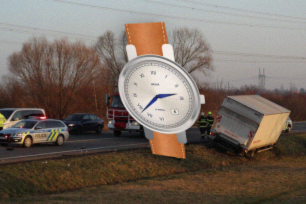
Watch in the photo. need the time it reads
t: 2:38
